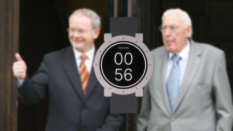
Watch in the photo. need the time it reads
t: 0:56
